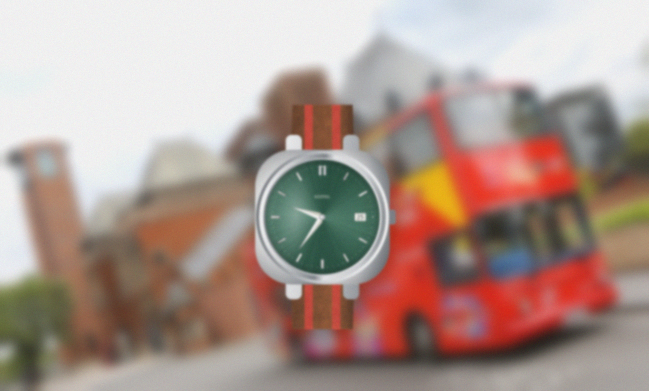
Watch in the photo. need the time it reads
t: 9:36
